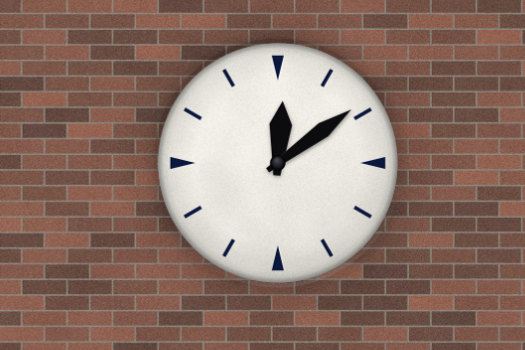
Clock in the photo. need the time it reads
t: 12:09
